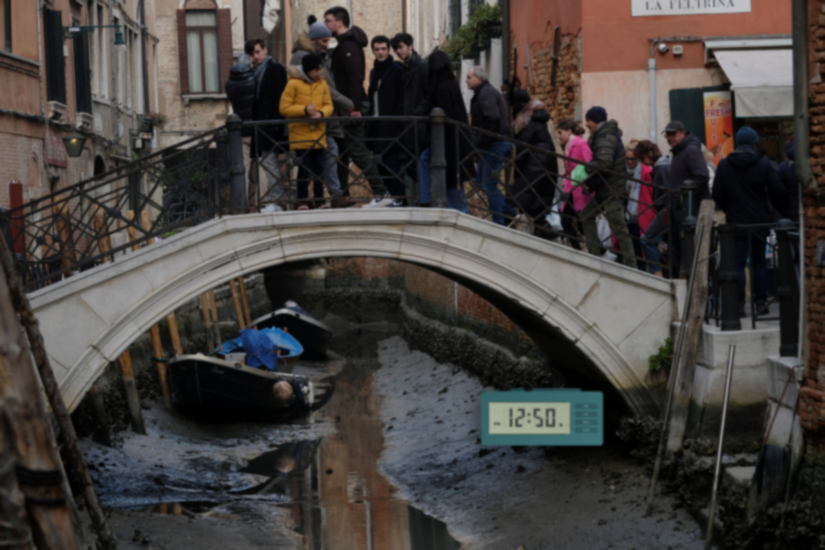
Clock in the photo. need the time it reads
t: 12:50
